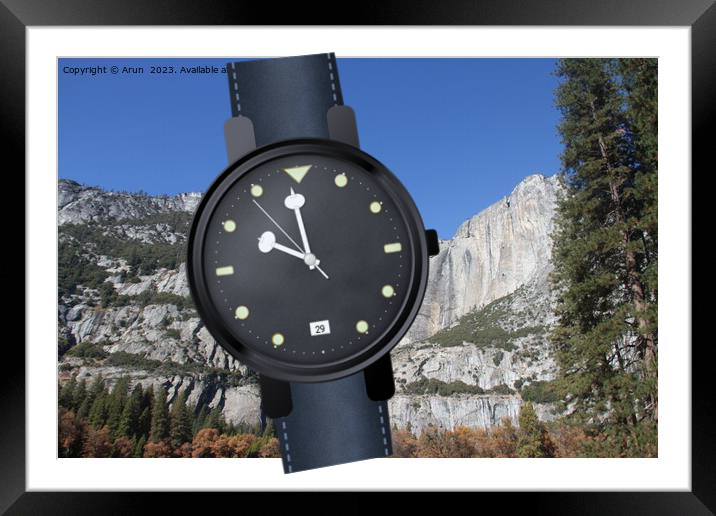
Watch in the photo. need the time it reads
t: 9:58:54
